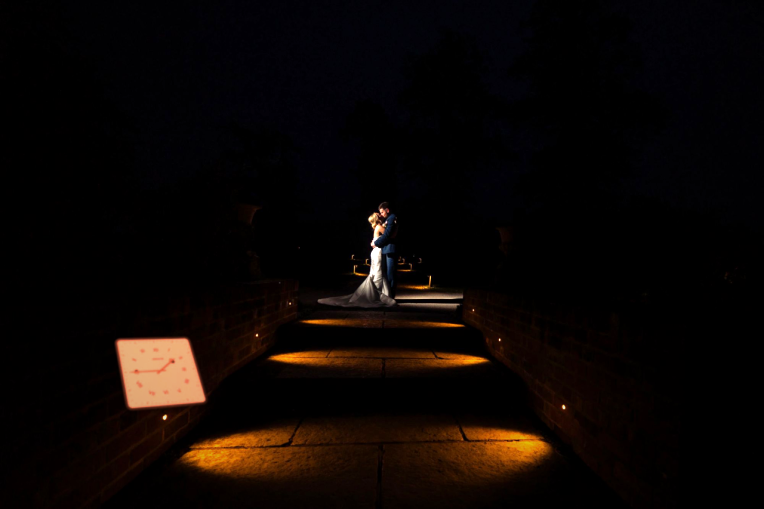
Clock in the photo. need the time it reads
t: 1:45
